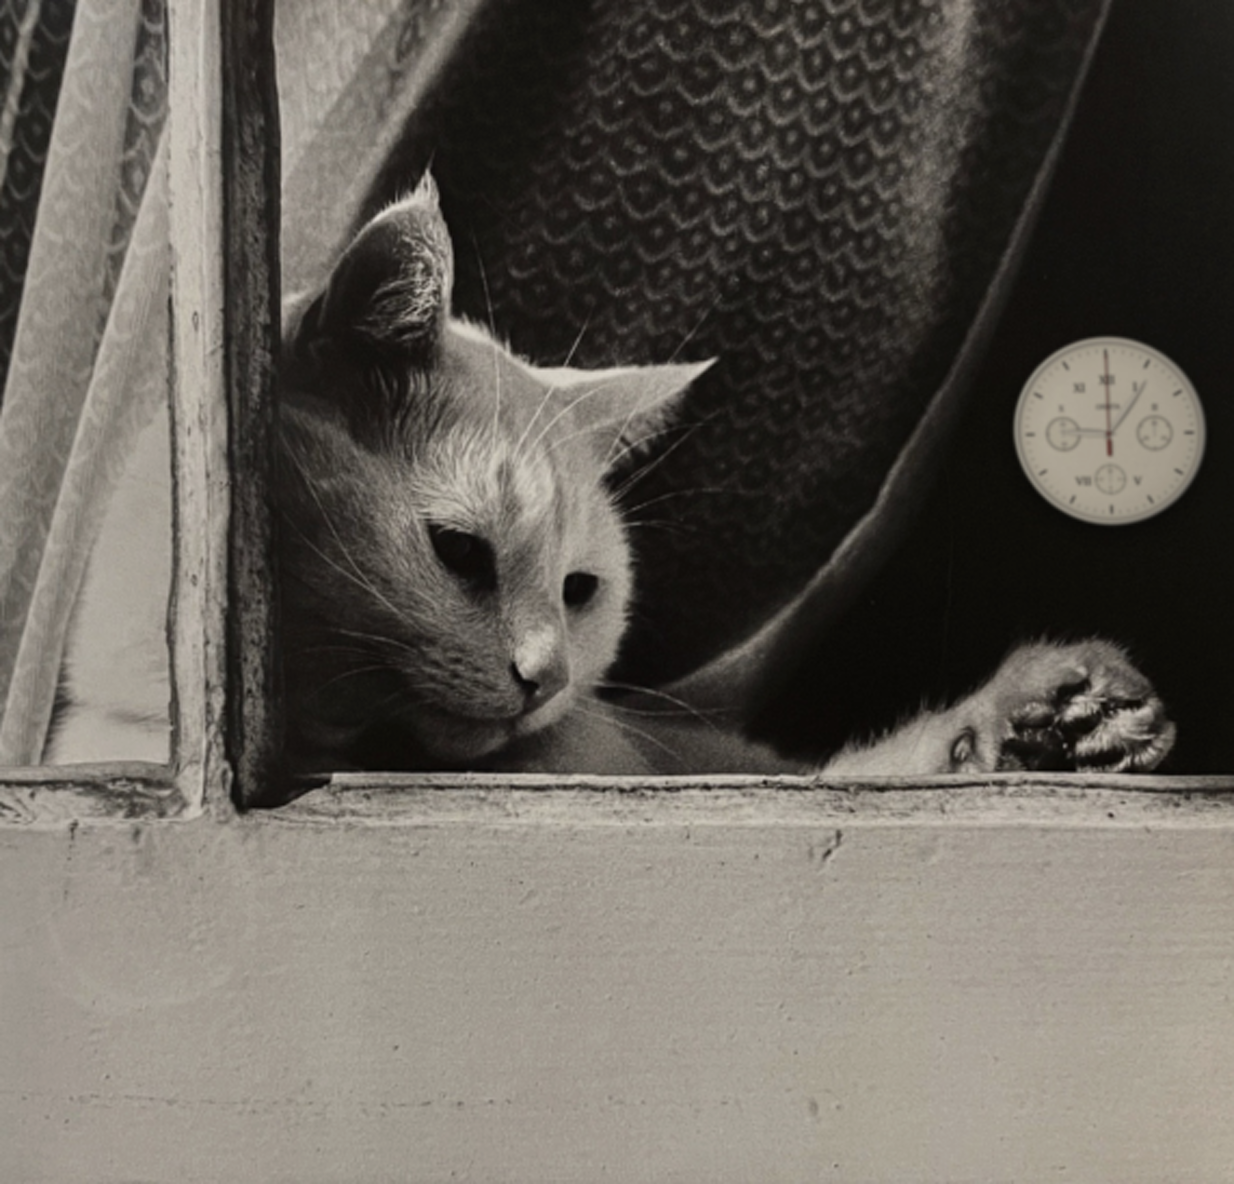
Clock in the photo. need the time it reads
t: 9:06
